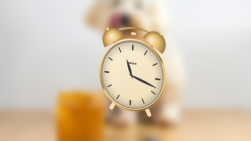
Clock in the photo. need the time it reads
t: 11:18
